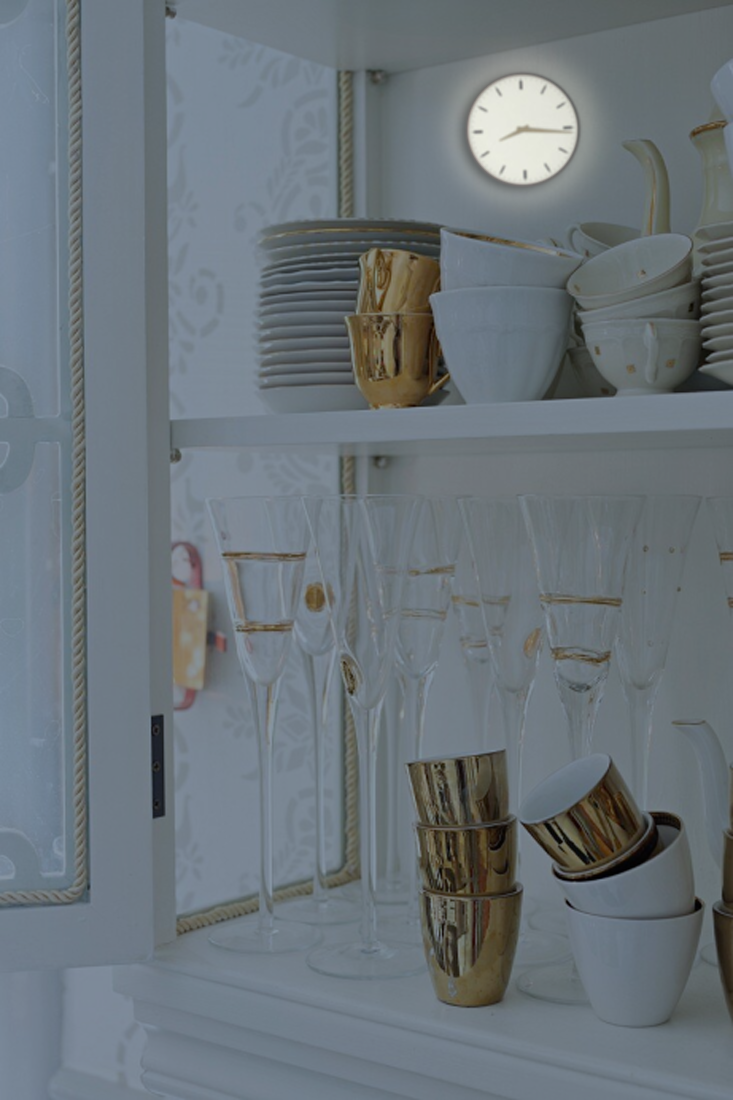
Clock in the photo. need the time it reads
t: 8:16
